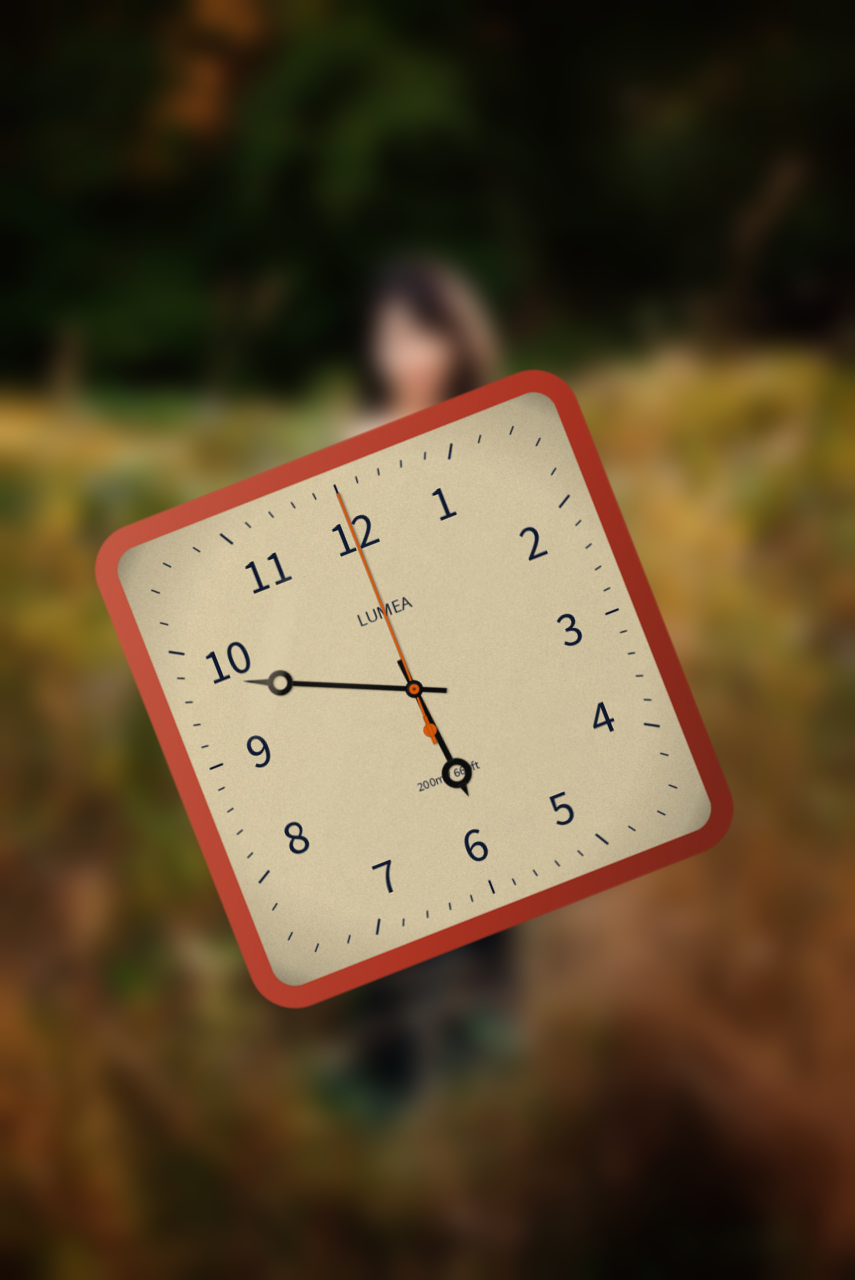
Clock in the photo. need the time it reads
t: 5:49:00
